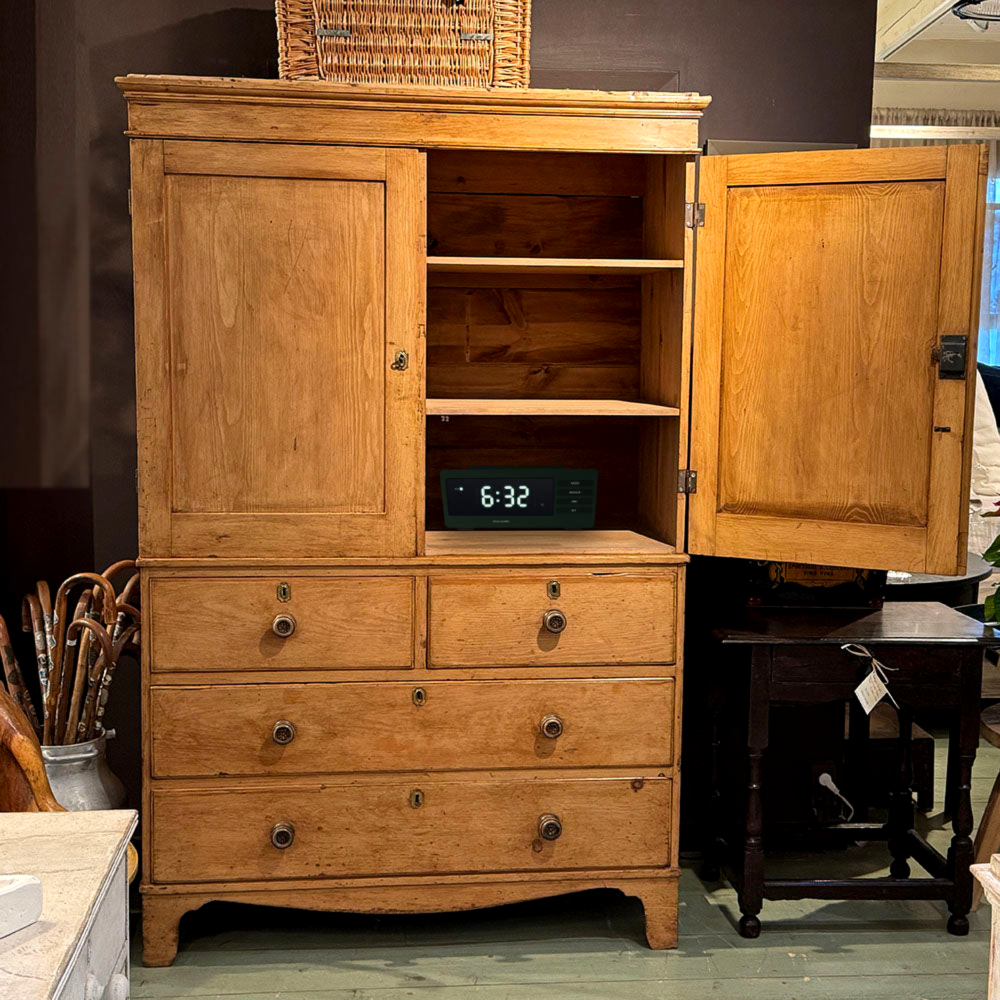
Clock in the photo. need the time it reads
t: 6:32
